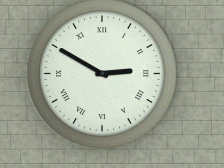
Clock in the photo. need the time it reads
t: 2:50
